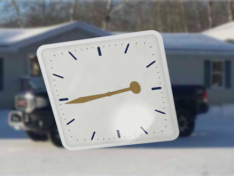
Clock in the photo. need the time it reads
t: 2:44
